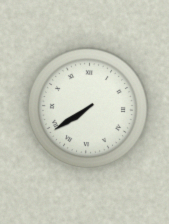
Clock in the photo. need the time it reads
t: 7:39
